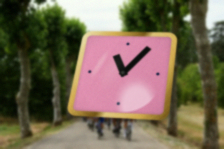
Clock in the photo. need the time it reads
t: 11:06
